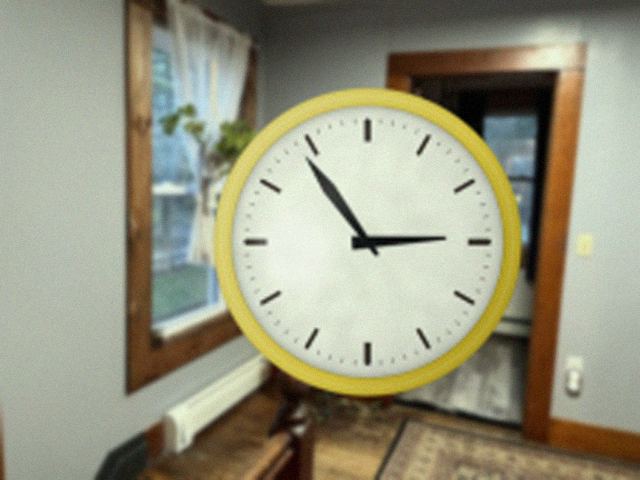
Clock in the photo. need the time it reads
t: 2:54
